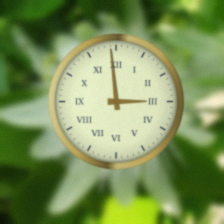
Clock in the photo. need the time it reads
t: 2:59
